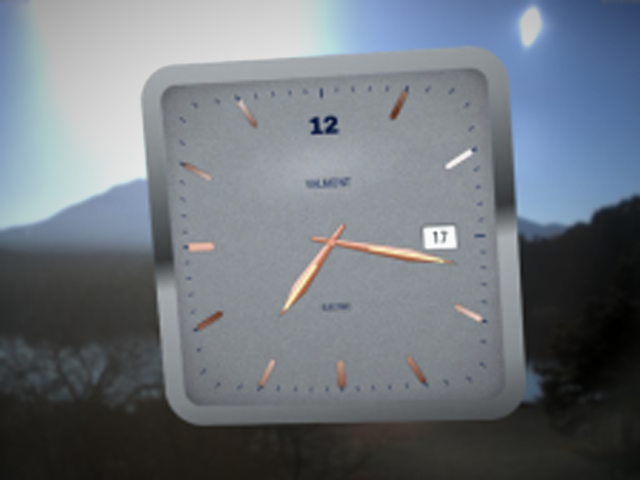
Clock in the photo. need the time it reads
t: 7:17
